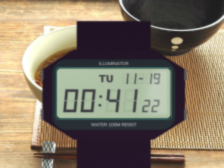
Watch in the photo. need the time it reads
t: 0:41:22
